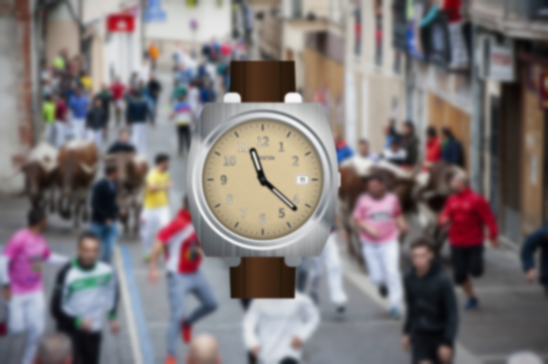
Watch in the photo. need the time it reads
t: 11:22
